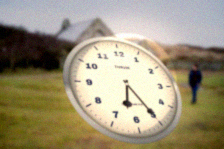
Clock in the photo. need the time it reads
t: 6:25
